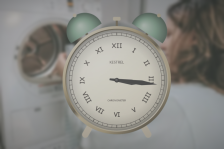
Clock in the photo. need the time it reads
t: 3:16
